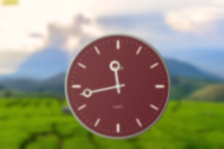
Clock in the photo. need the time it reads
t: 11:43
